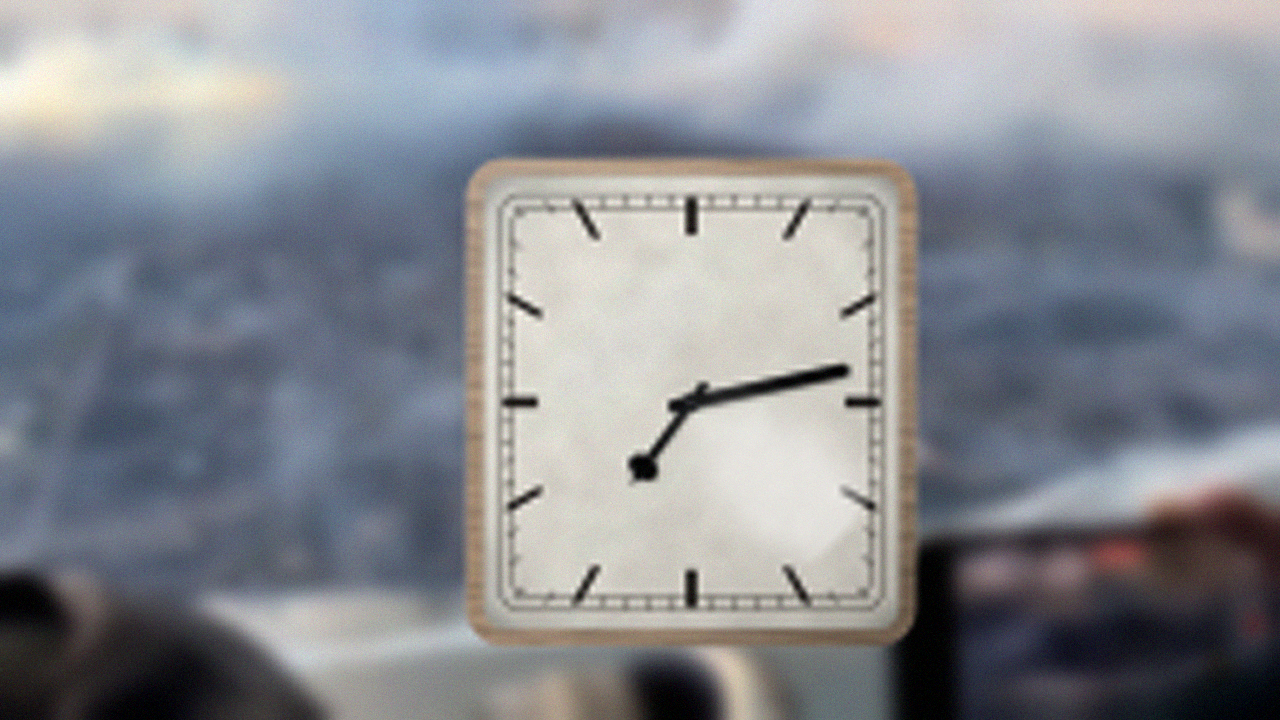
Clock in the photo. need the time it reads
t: 7:13
